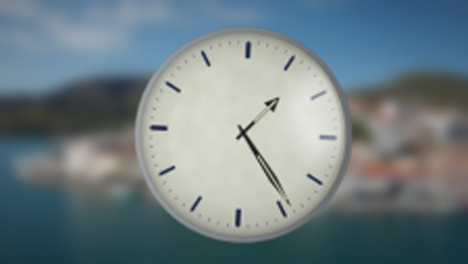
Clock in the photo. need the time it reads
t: 1:24
